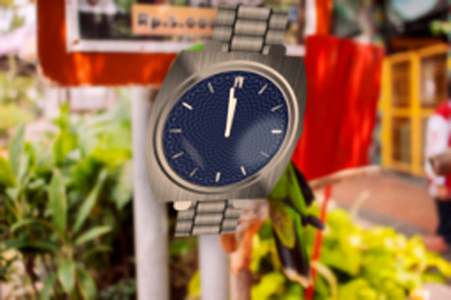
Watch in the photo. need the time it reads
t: 11:59
